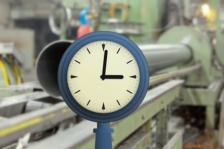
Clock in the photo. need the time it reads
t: 3:01
